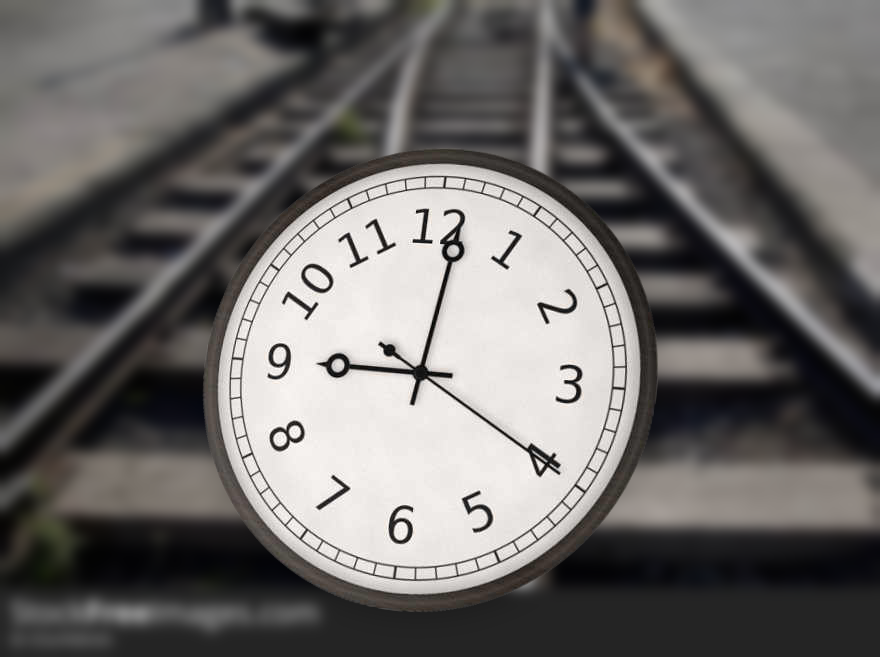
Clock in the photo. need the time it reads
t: 9:01:20
